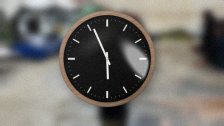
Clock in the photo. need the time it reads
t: 5:56
